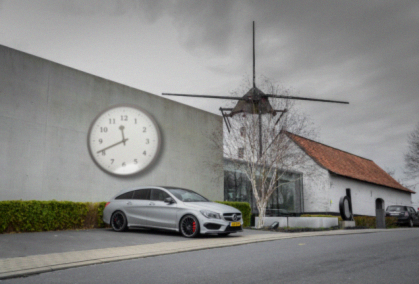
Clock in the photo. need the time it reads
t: 11:41
